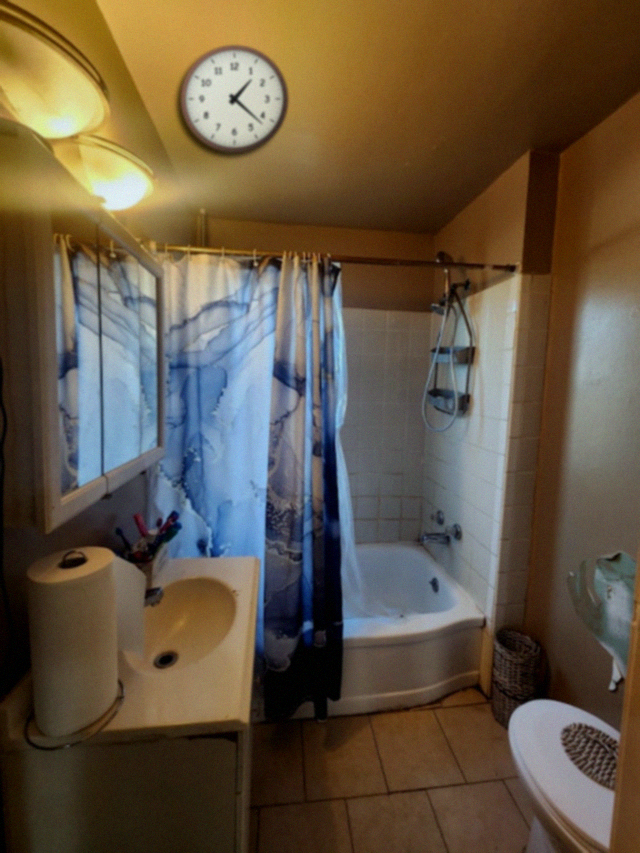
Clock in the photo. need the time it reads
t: 1:22
